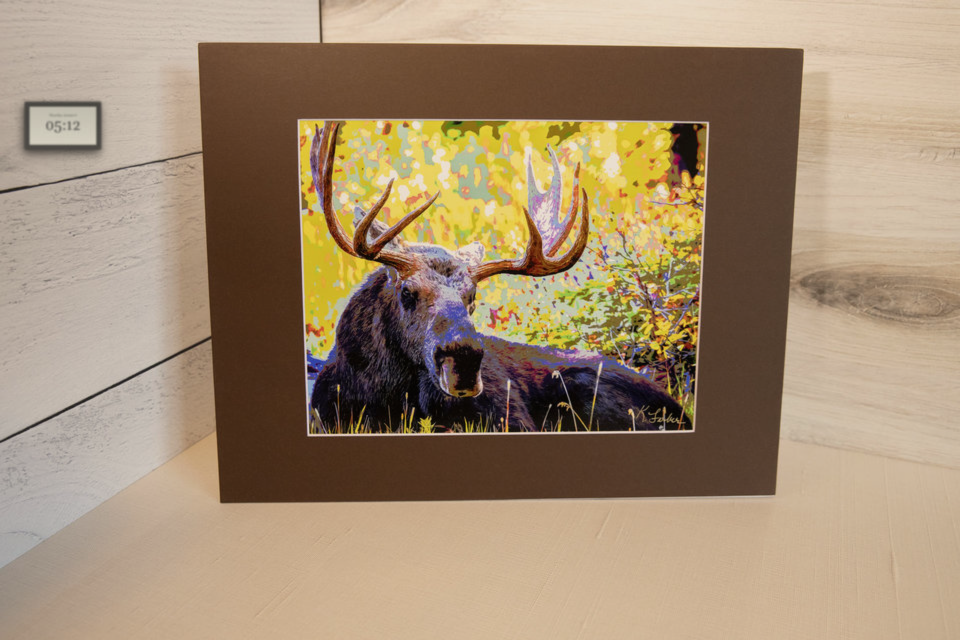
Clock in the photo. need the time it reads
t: 5:12
